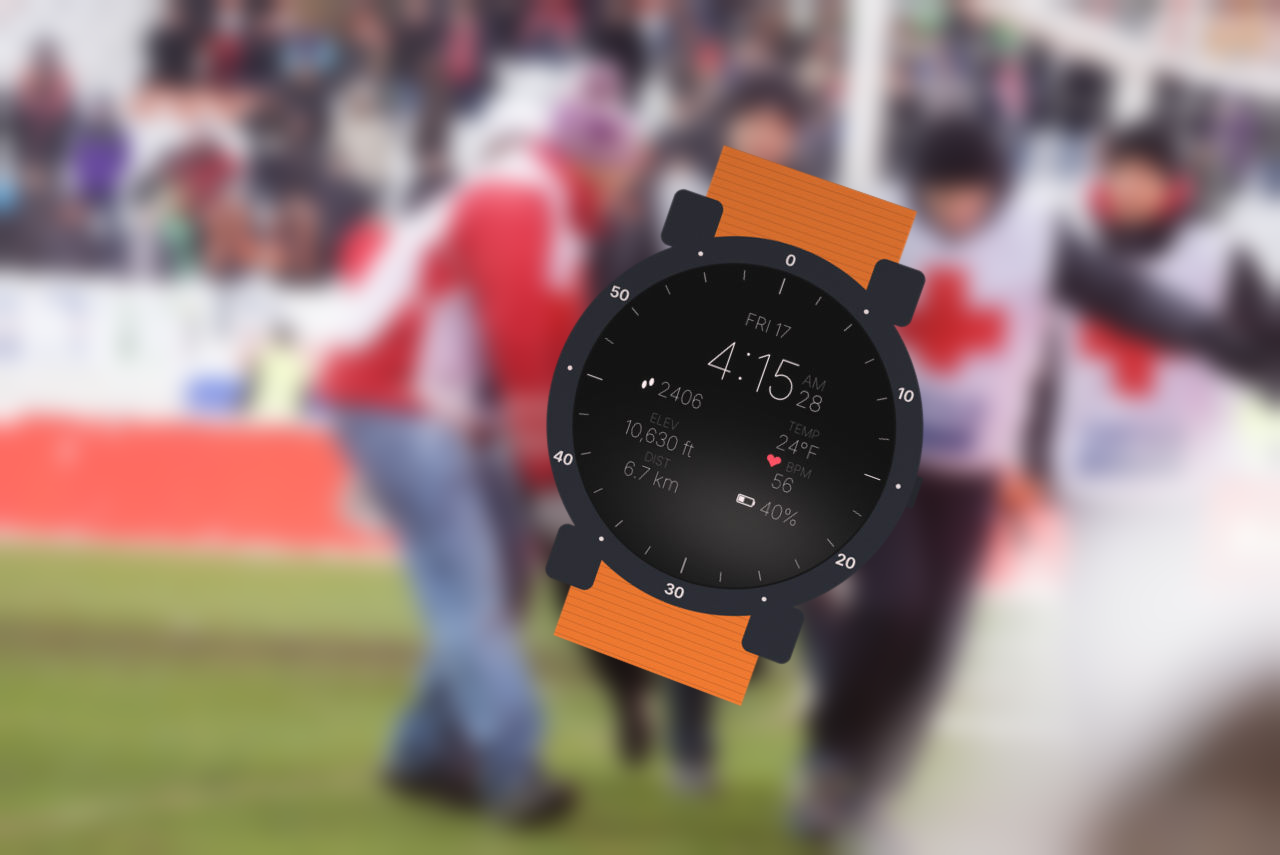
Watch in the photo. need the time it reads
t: 4:15:28
